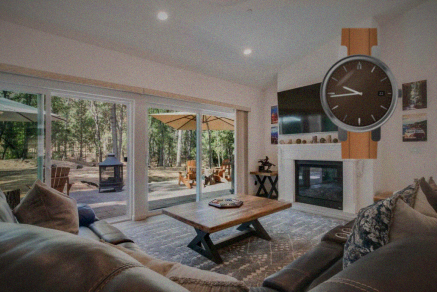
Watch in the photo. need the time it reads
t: 9:44
